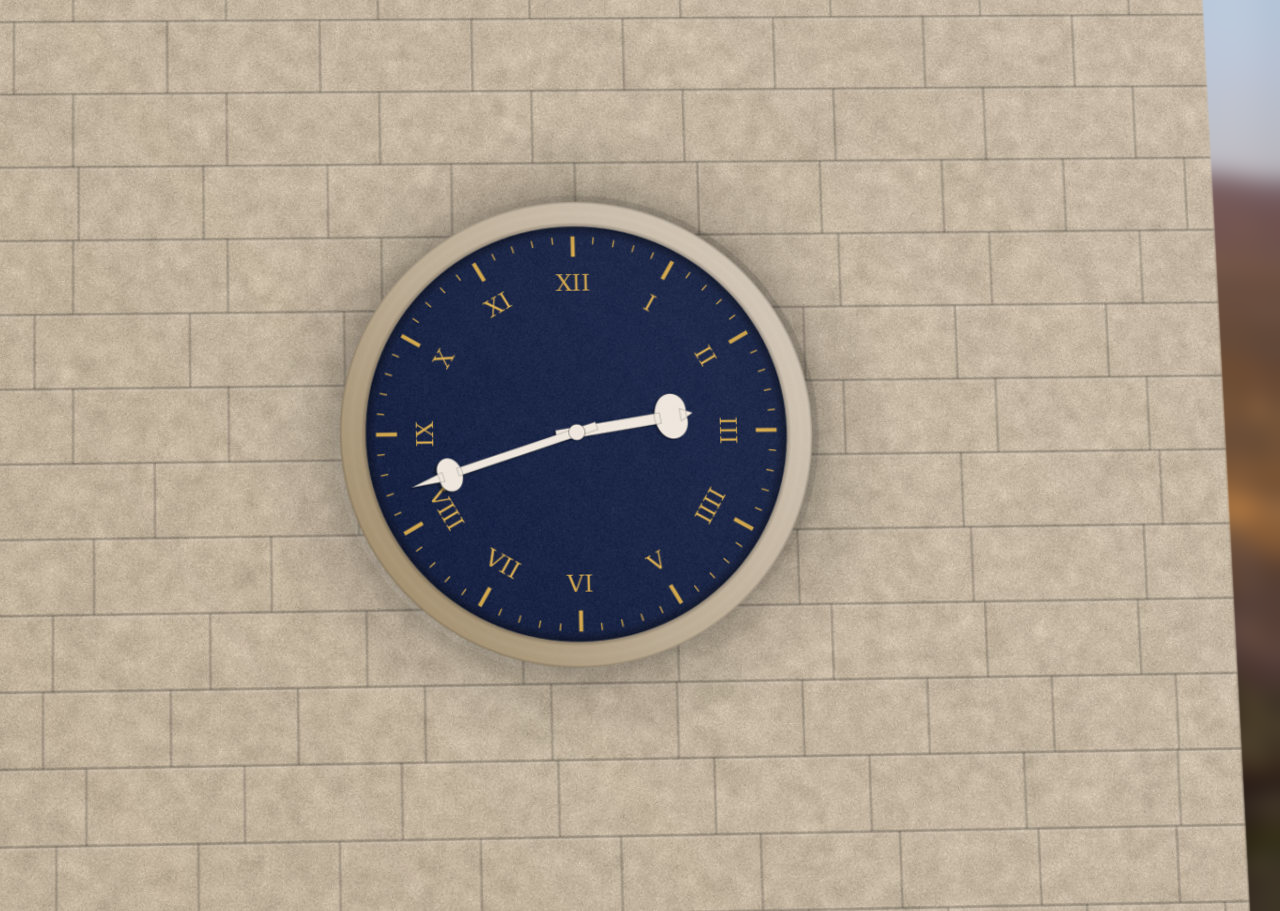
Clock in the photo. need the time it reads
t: 2:42
